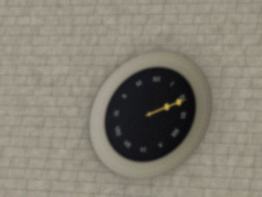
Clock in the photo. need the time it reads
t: 2:11
